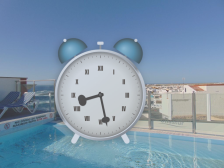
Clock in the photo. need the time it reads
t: 8:28
